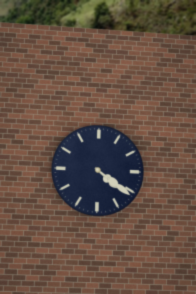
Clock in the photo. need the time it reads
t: 4:21
